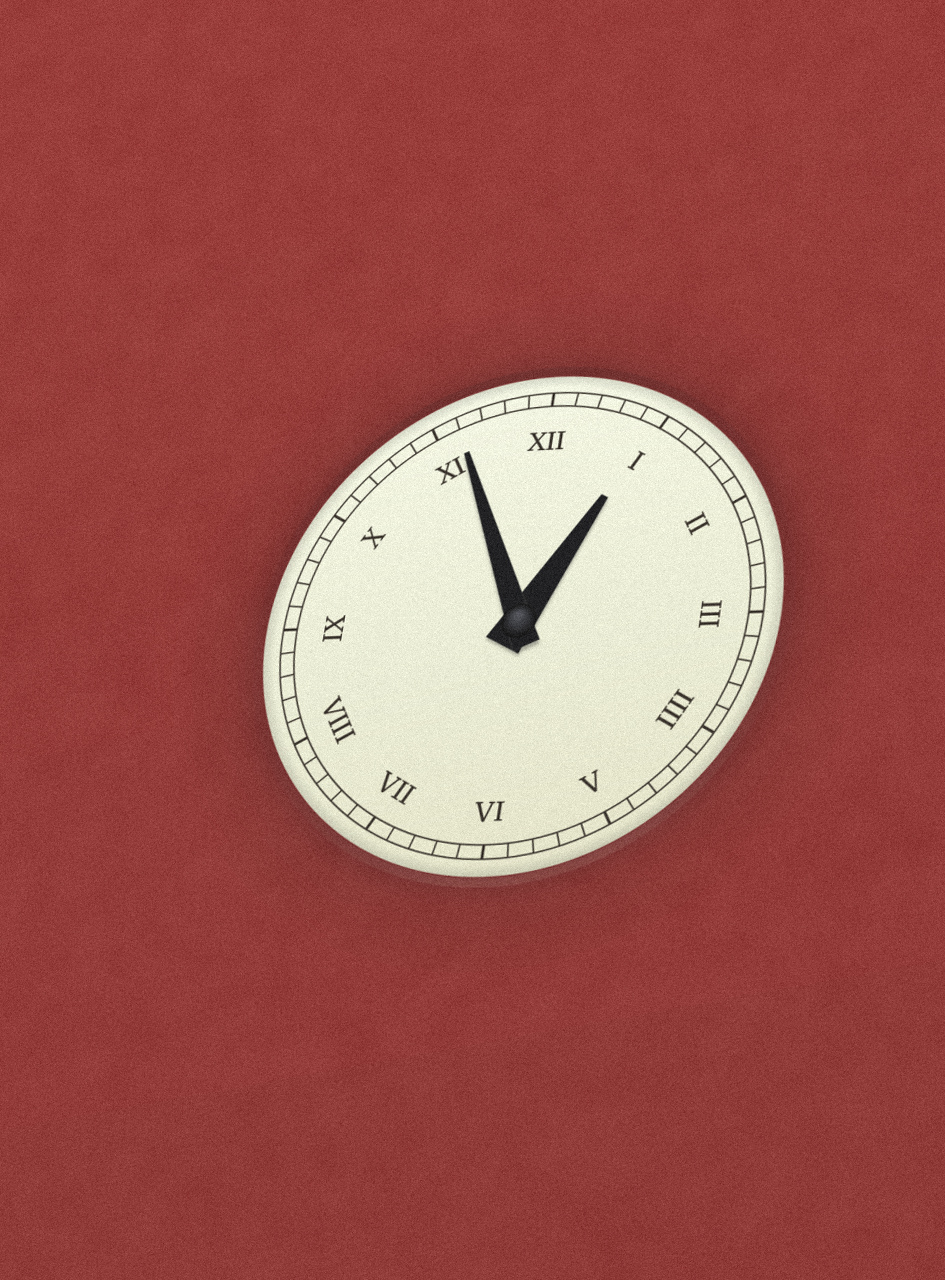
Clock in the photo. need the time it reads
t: 12:56
